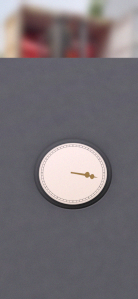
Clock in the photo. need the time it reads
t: 3:17
